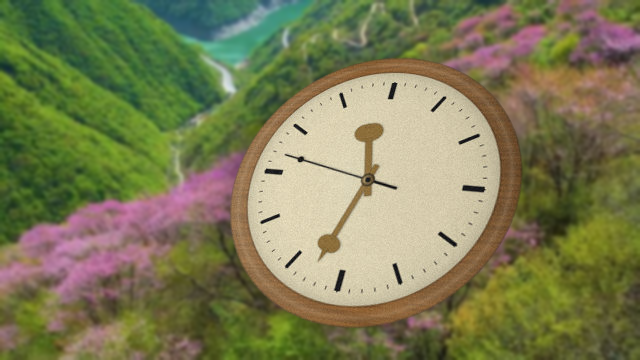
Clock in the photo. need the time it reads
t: 11:32:47
